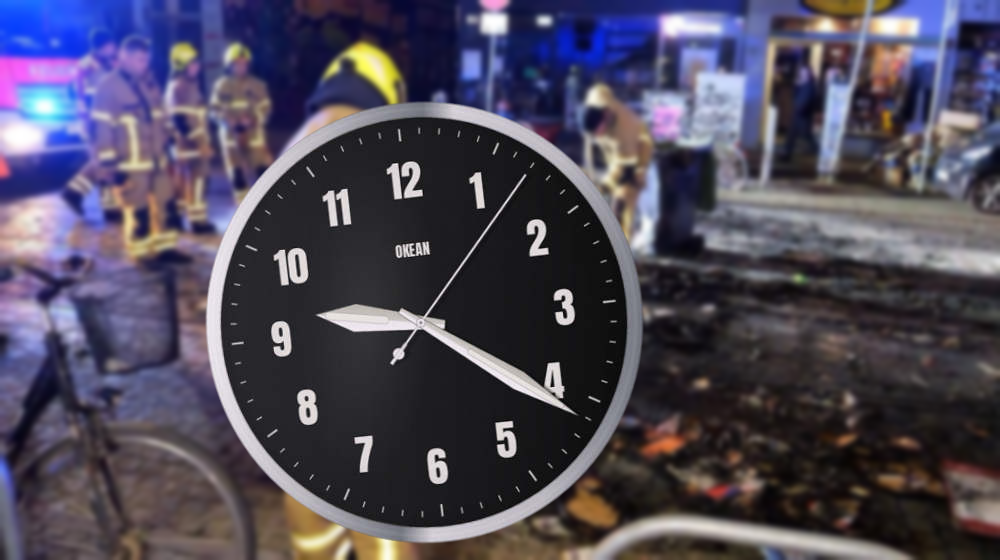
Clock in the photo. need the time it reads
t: 9:21:07
